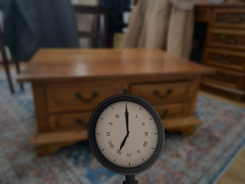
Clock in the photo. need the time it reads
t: 7:00
